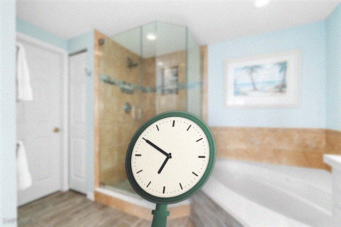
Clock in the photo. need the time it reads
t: 6:50
